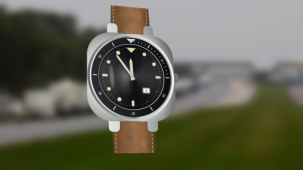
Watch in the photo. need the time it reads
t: 11:54
